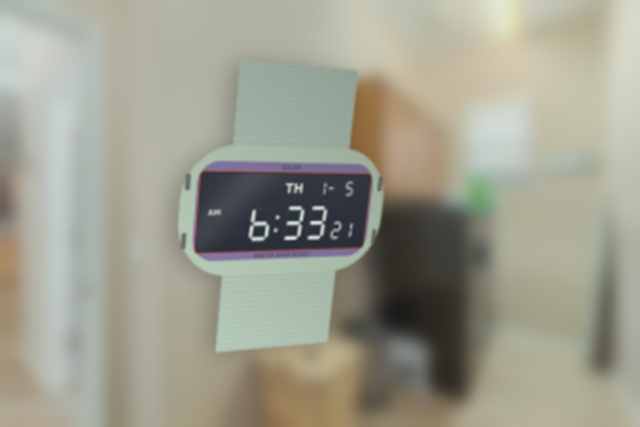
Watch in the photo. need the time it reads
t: 6:33:21
